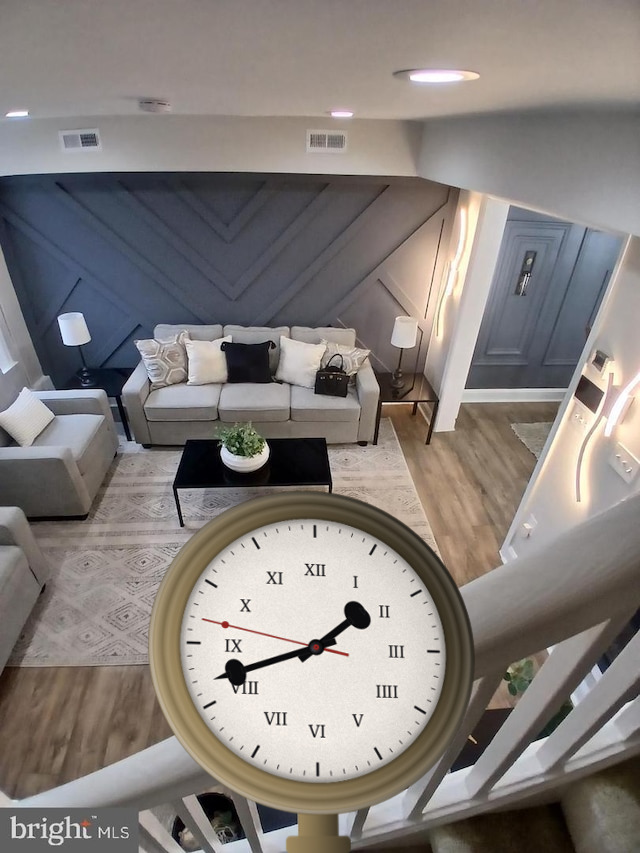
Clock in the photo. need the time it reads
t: 1:41:47
